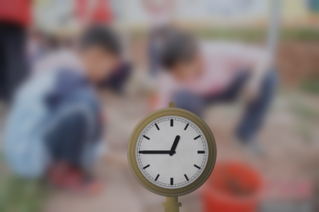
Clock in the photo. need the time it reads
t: 12:45
